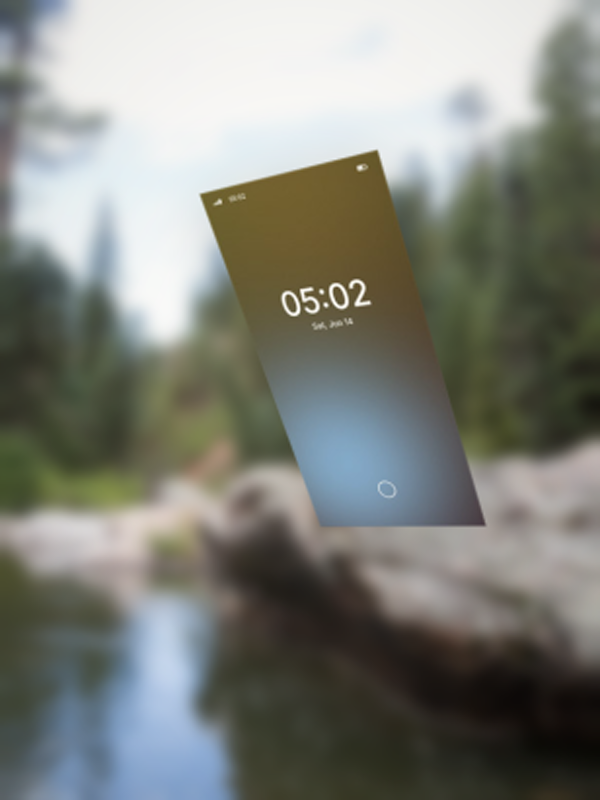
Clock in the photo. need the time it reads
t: 5:02
